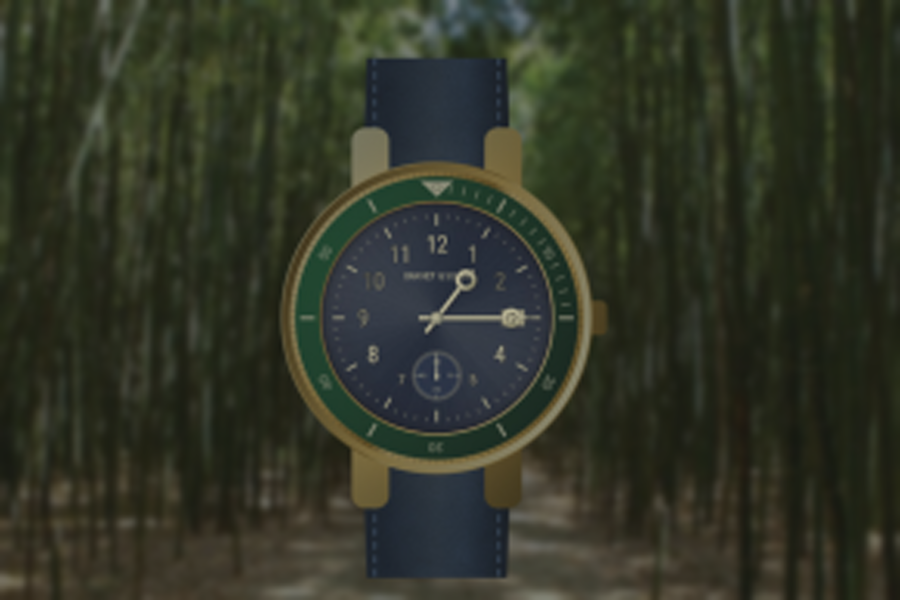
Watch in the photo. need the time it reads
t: 1:15
